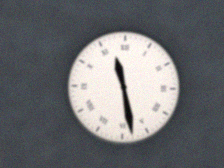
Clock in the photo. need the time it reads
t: 11:28
